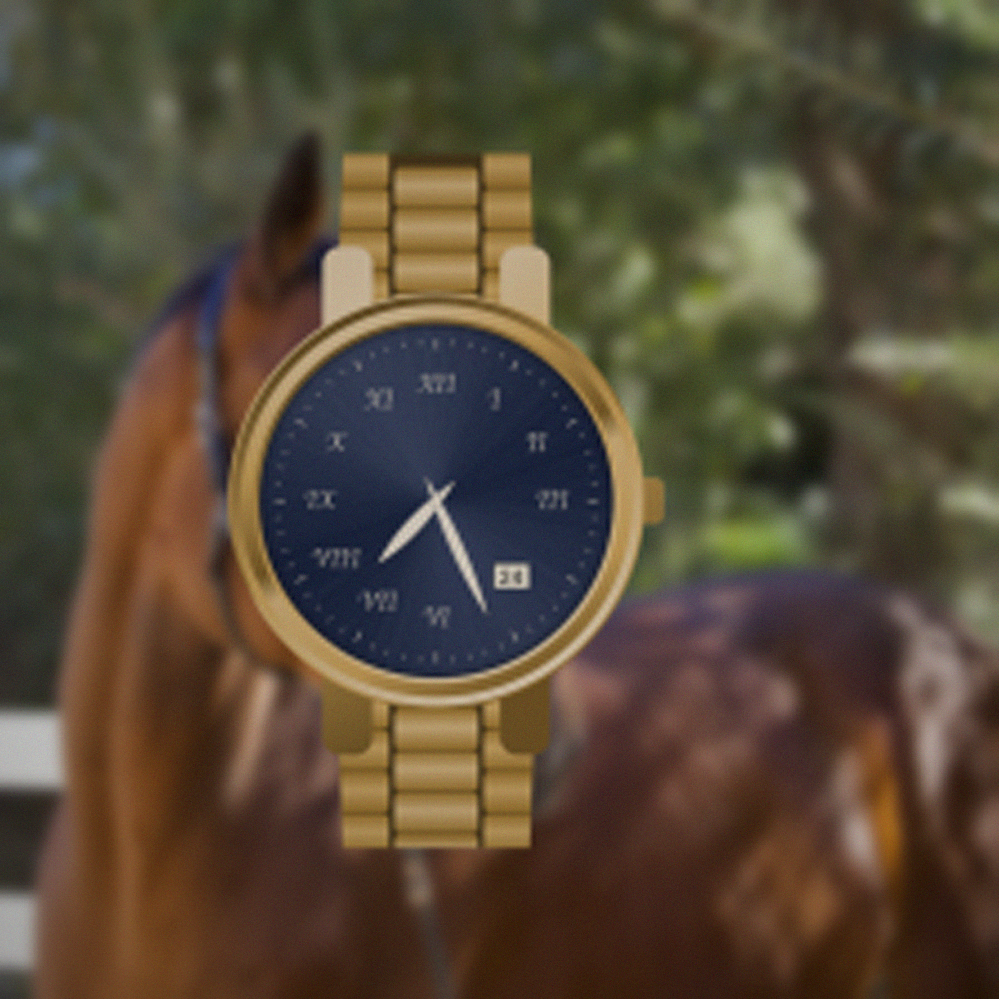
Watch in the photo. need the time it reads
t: 7:26
